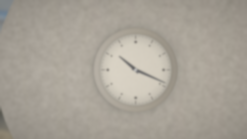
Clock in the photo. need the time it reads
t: 10:19
